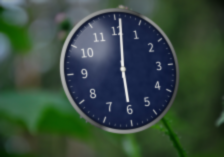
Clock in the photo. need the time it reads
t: 6:01
